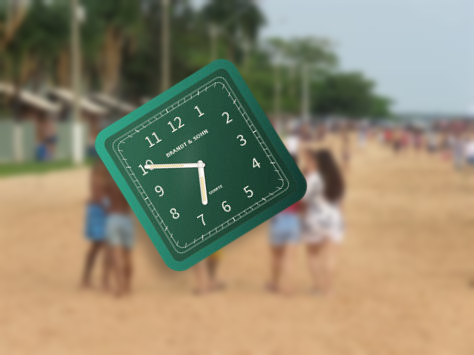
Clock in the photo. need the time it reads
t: 6:50
